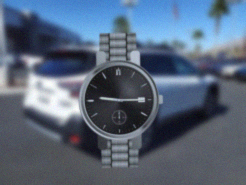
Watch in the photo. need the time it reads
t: 9:15
